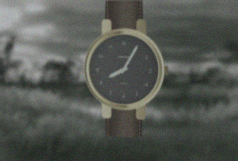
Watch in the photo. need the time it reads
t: 8:05
